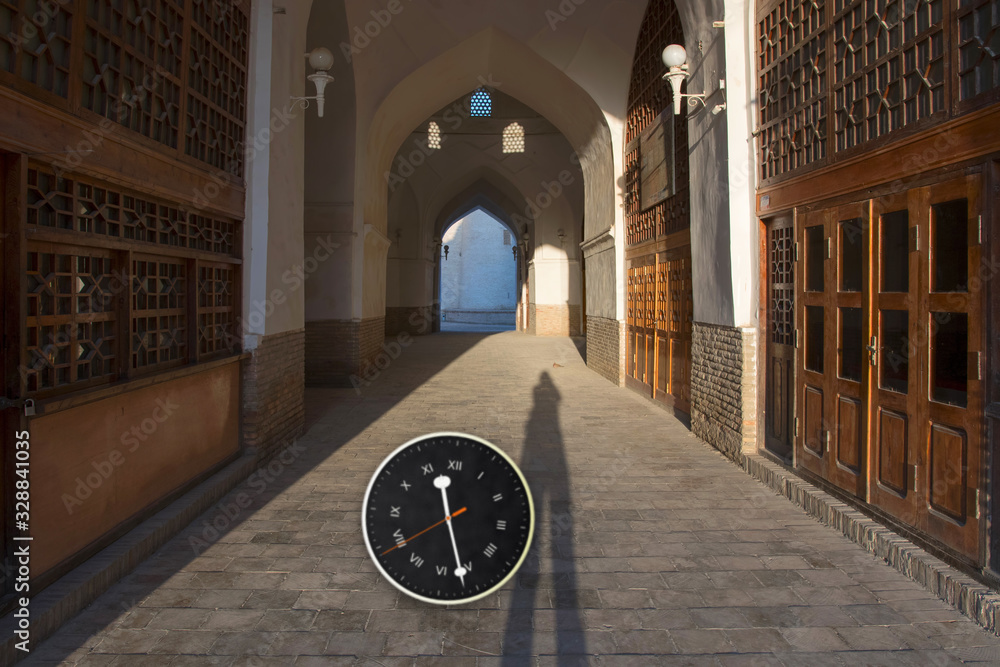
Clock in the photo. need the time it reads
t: 11:26:39
